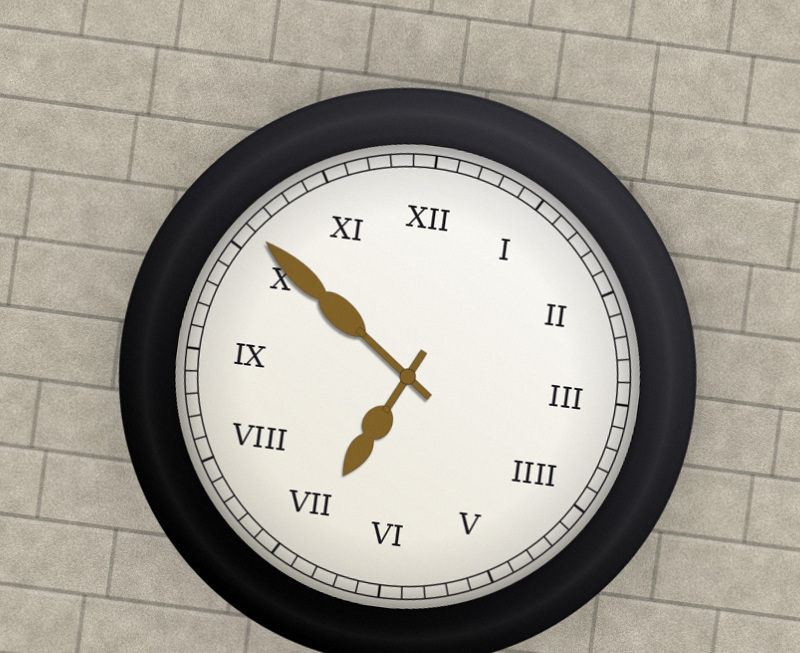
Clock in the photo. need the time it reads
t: 6:51
